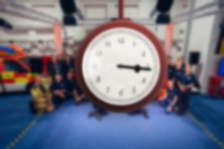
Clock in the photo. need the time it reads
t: 3:16
